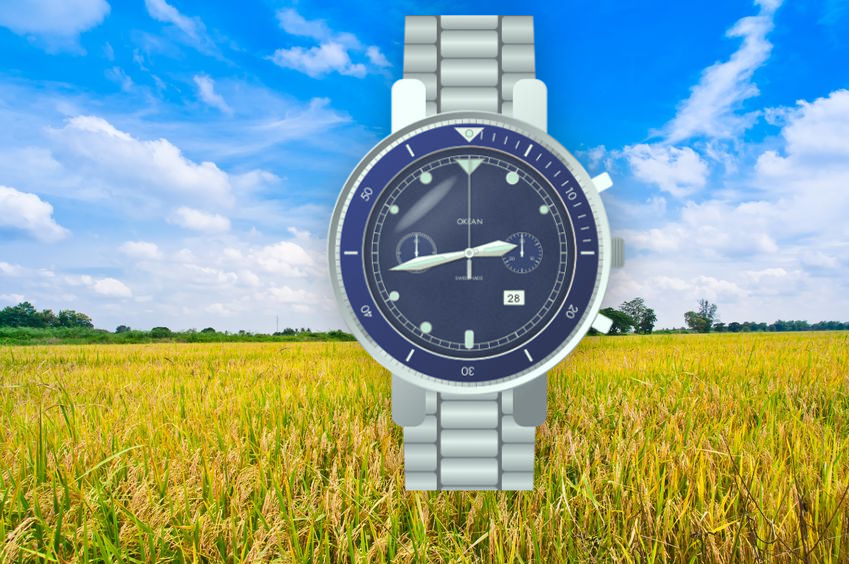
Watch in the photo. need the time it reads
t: 2:43
